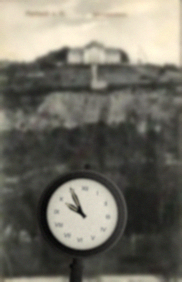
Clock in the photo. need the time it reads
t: 9:55
